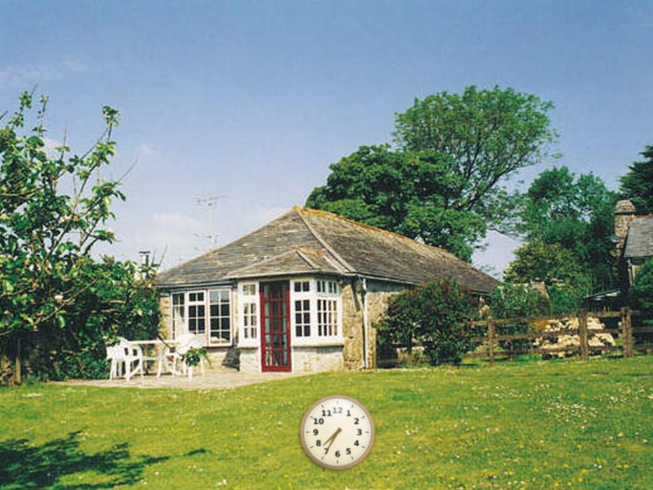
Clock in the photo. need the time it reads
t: 7:35
